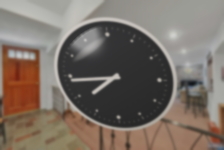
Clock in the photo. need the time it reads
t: 7:44
